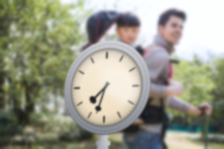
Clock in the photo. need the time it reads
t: 7:33
